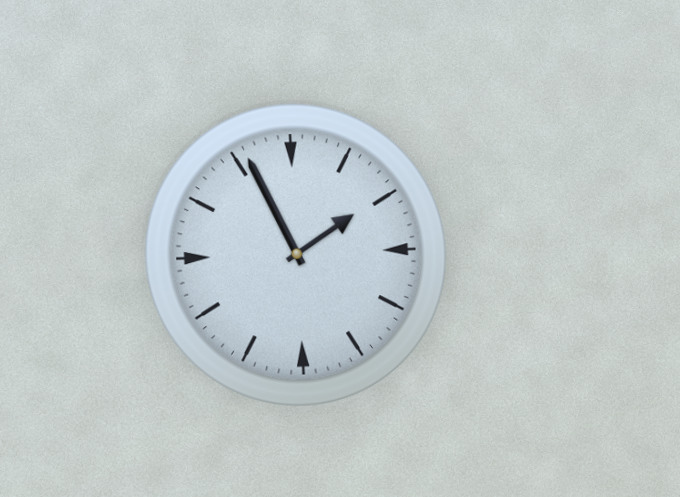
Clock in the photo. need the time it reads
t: 1:56
